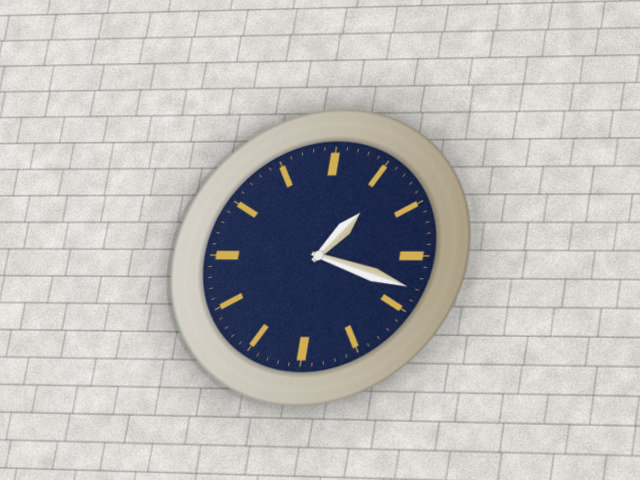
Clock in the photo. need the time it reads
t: 1:18
